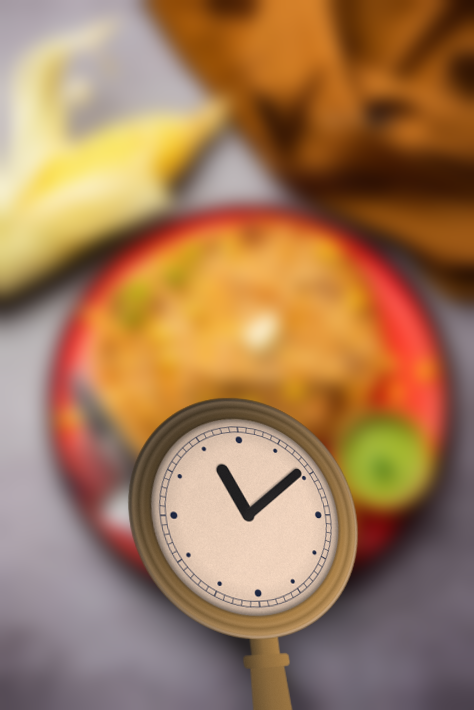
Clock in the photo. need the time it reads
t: 11:09
